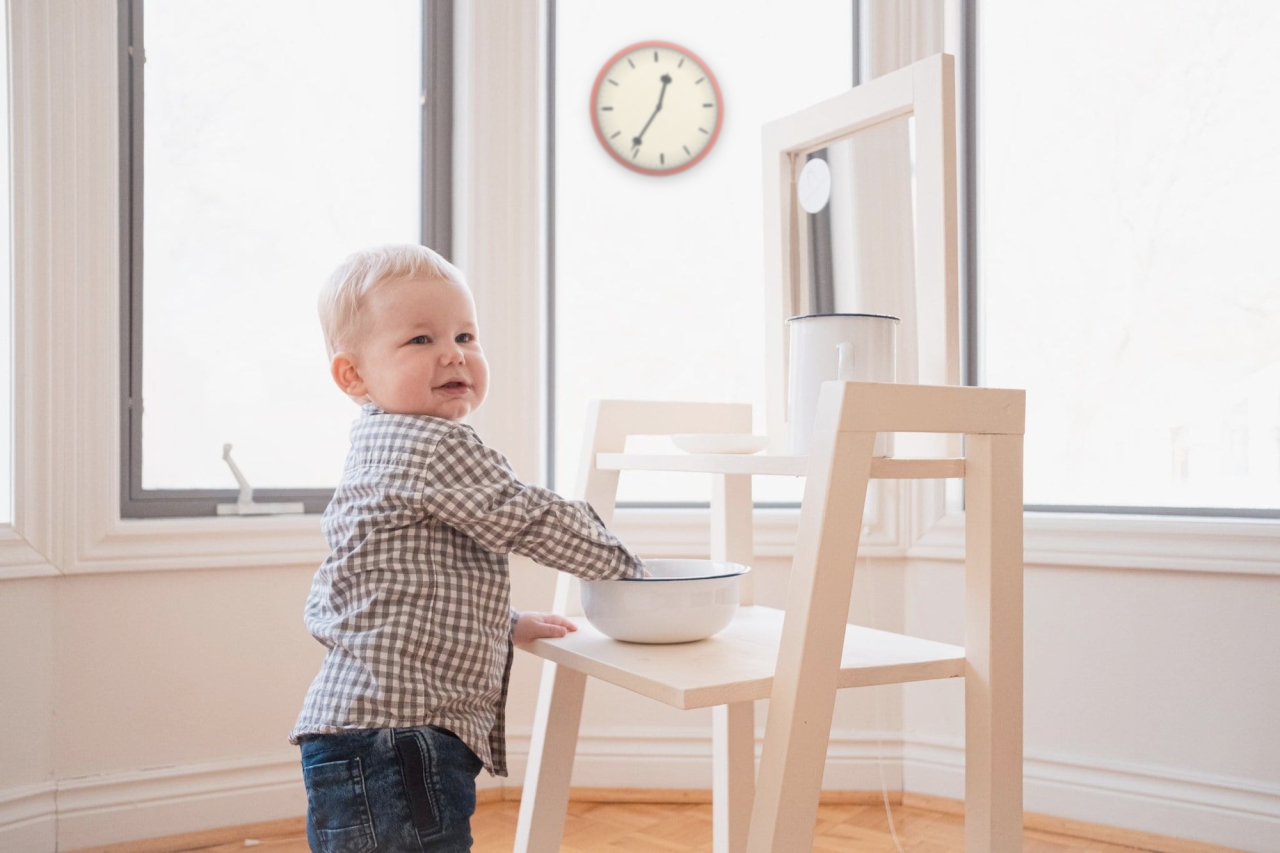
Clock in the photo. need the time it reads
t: 12:36
